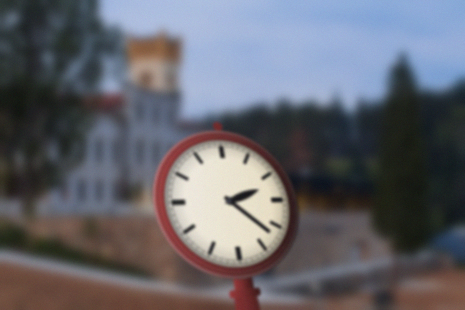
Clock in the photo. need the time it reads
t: 2:22
